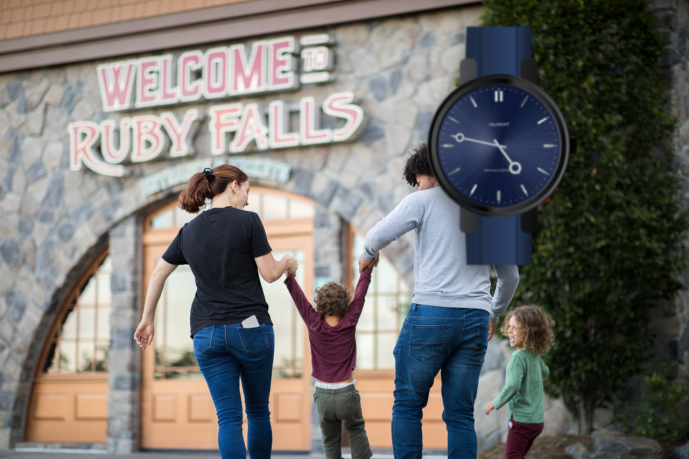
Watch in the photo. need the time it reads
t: 4:47
